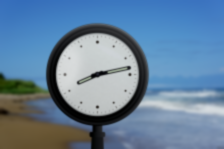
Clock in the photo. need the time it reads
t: 8:13
